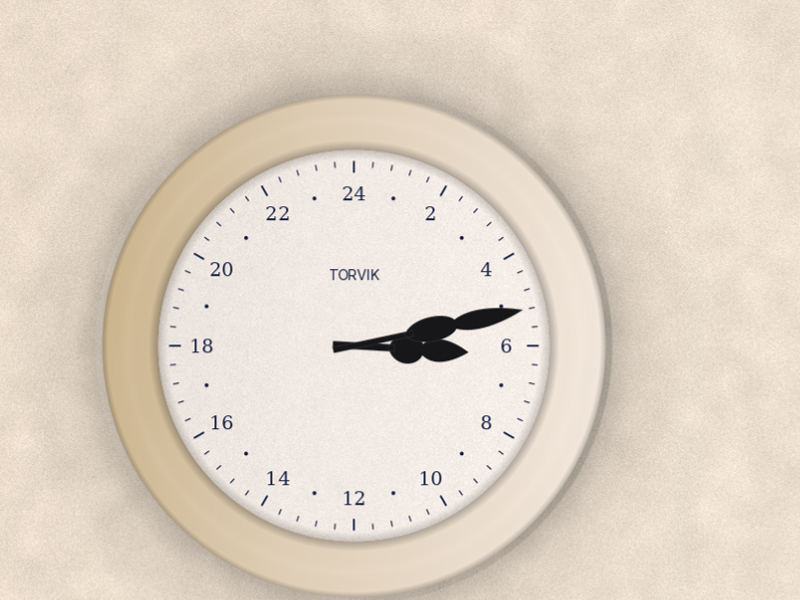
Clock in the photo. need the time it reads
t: 6:13
